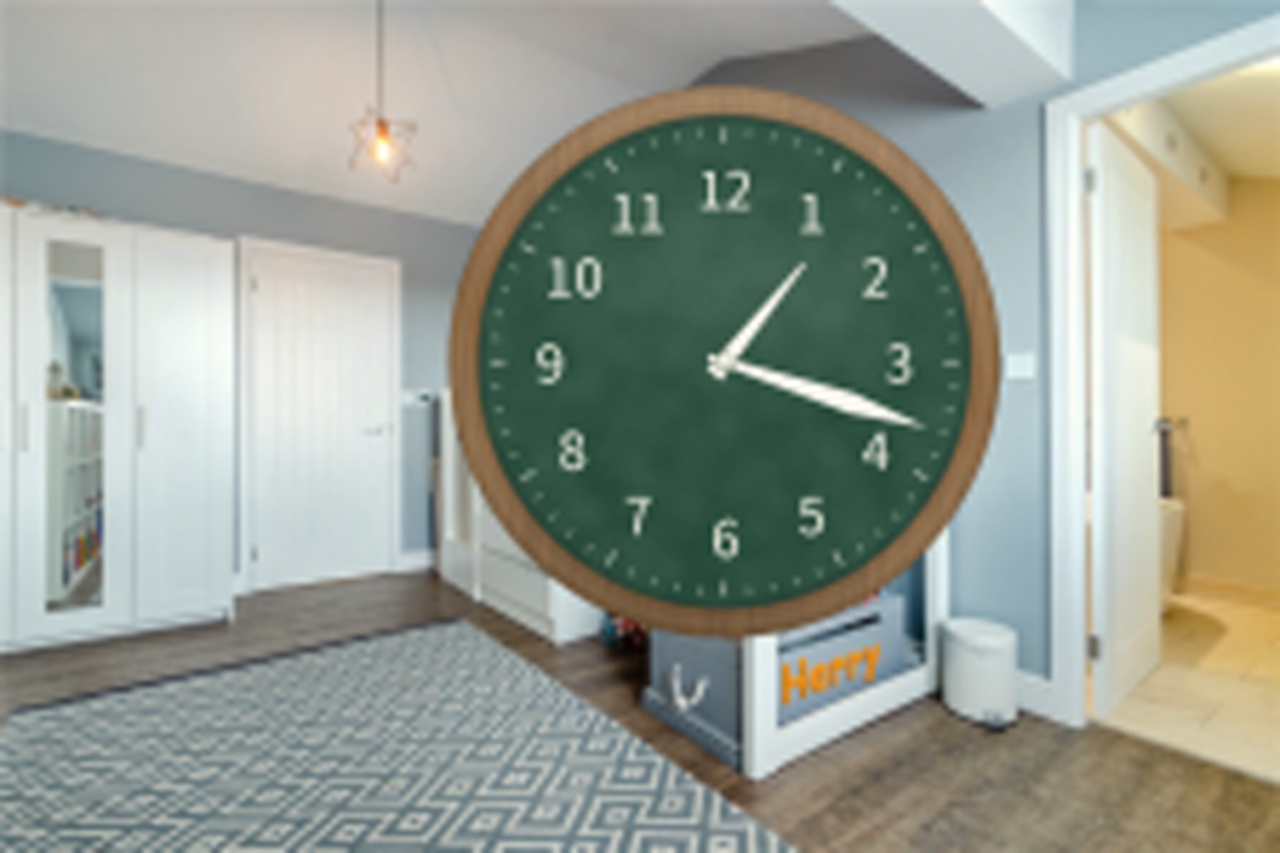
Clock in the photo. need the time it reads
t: 1:18
